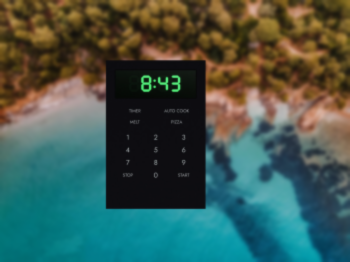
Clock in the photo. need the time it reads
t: 8:43
